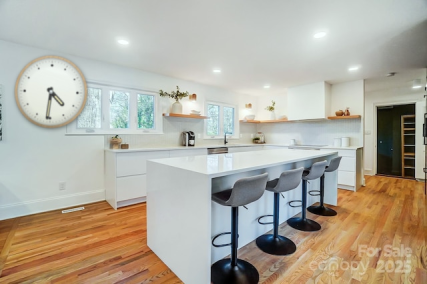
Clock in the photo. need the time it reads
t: 4:31
